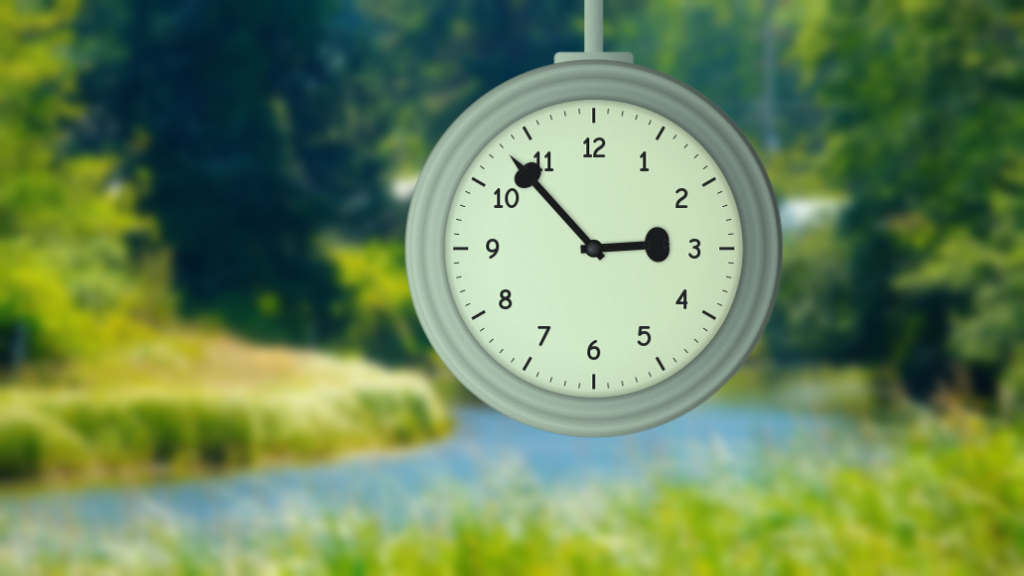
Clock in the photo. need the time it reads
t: 2:53
